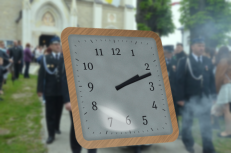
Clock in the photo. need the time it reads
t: 2:12
